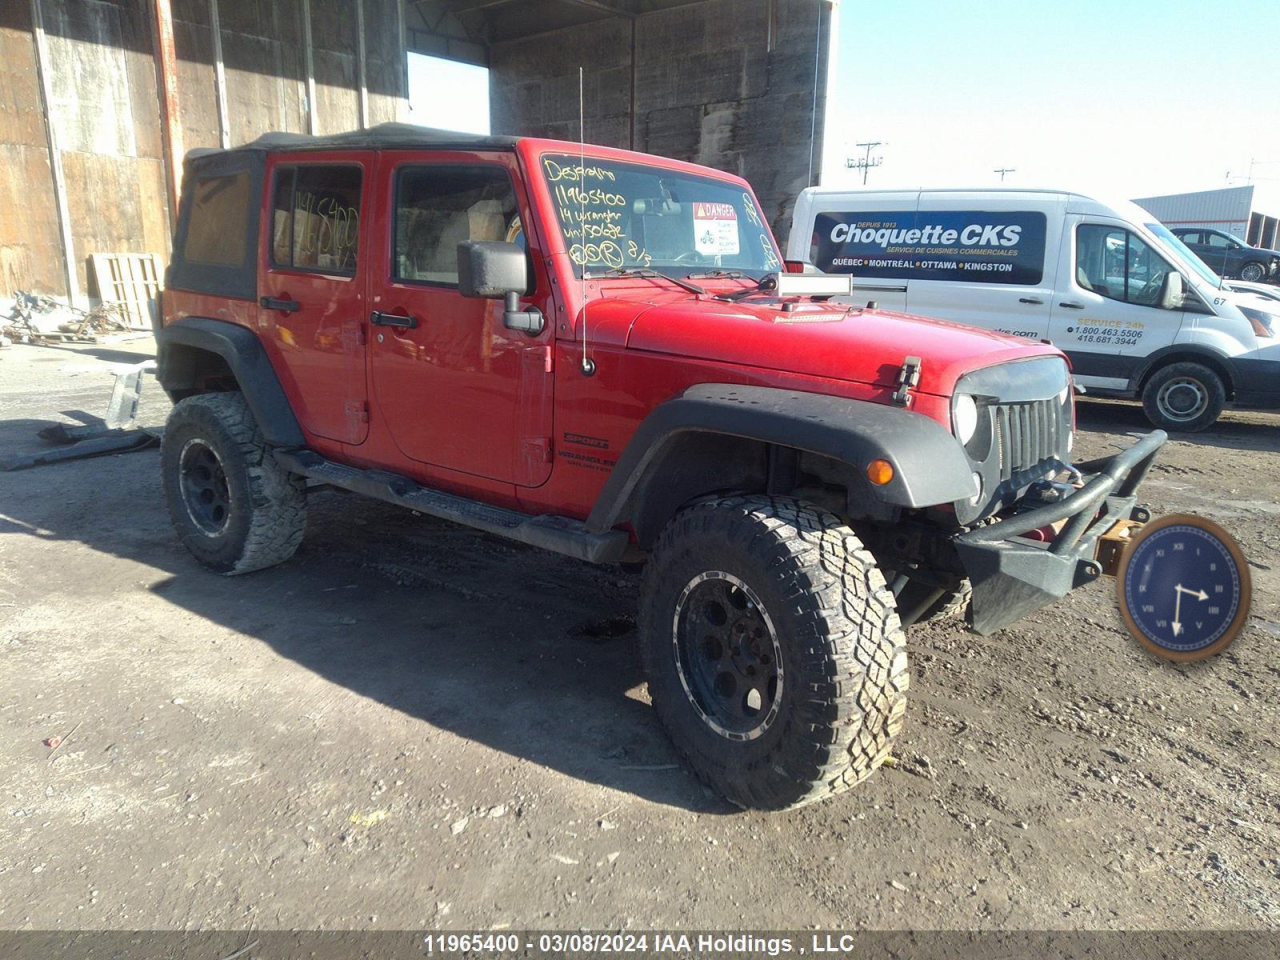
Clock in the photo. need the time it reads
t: 3:31
